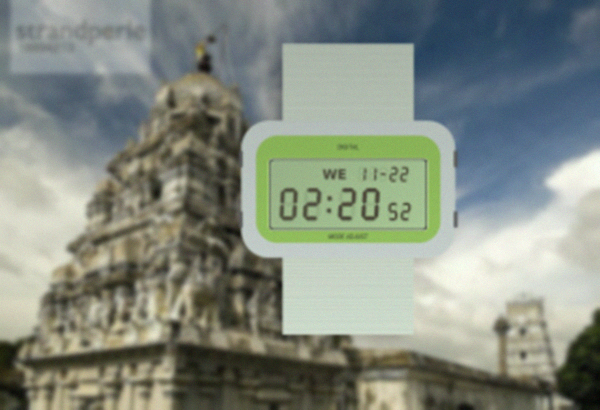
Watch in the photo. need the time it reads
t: 2:20:52
